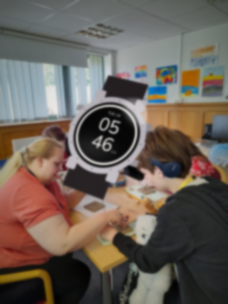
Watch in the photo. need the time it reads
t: 5:46
